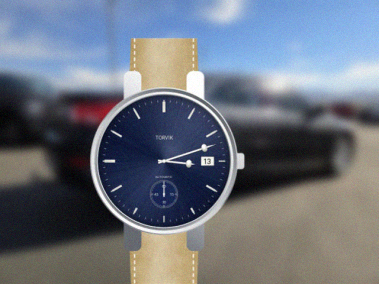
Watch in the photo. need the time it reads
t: 3:12
